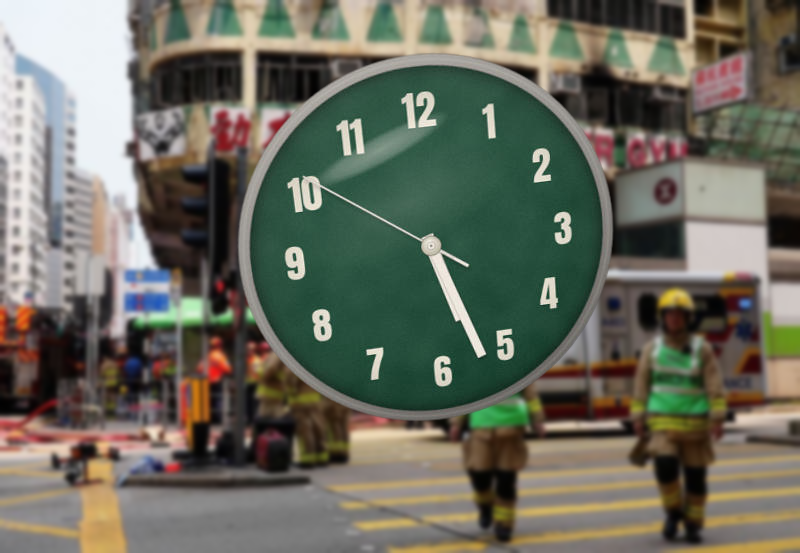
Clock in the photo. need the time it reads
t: 5:26:51
